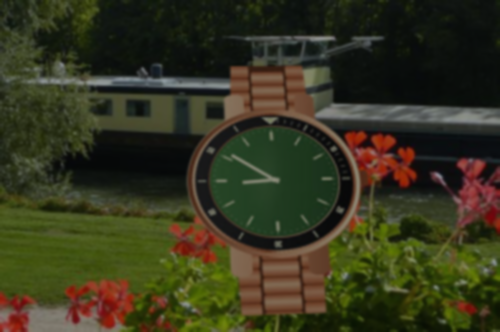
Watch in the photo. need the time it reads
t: 8:51
